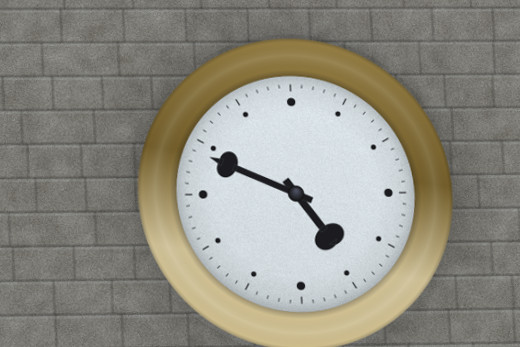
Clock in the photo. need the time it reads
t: 4:49
